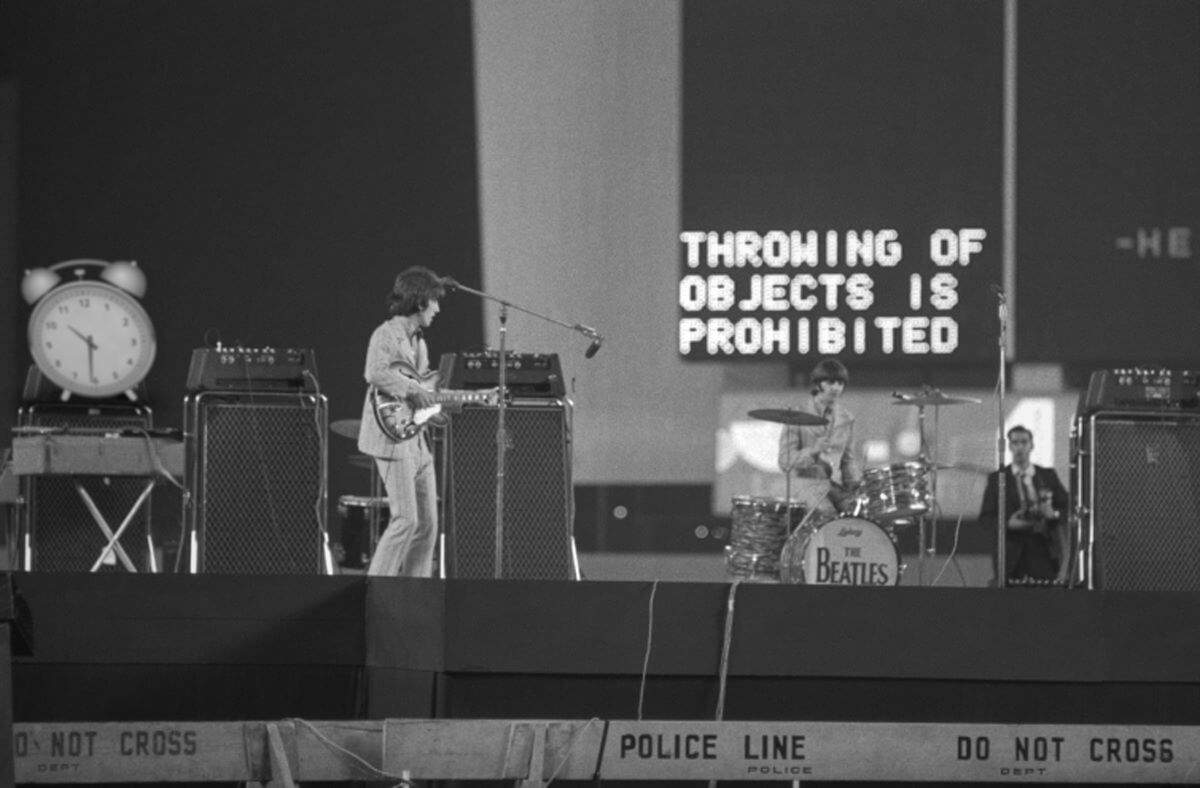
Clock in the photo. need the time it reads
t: 10:31
